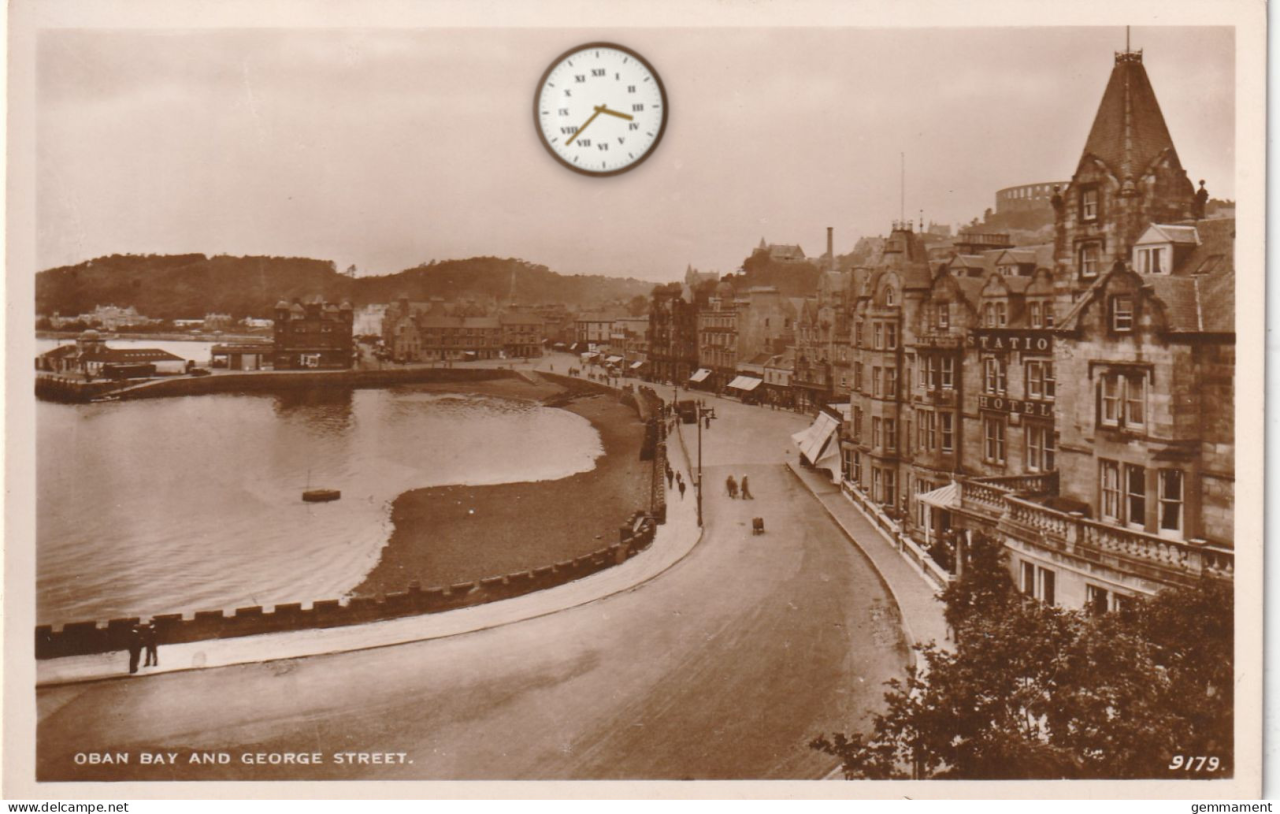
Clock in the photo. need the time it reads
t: 3:38
